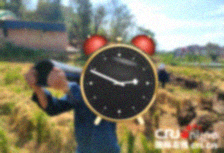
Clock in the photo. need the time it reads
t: 2:49
